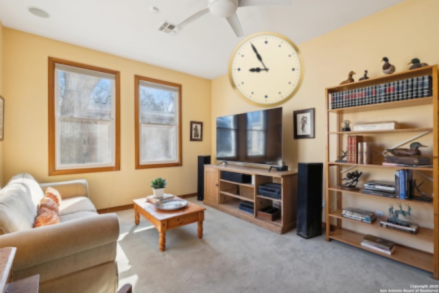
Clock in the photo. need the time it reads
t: 8:55
